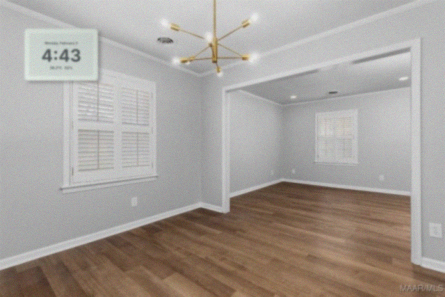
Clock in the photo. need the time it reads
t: 4:43
